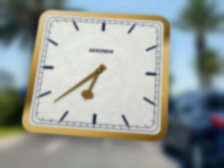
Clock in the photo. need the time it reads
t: 6:38
